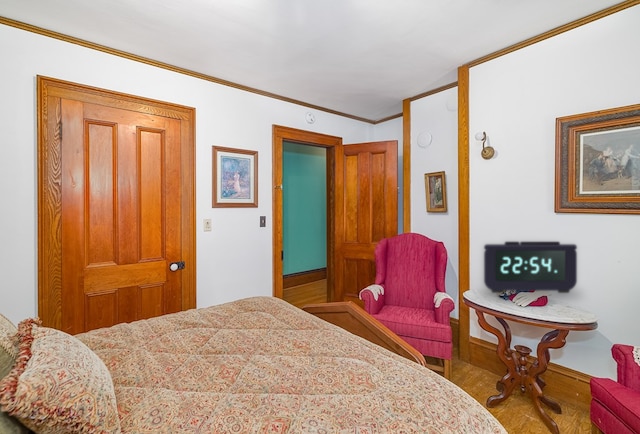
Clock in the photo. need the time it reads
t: 22:54
